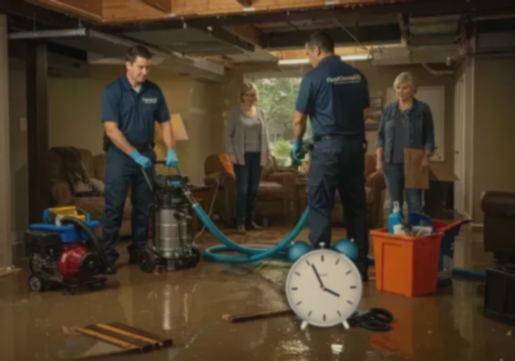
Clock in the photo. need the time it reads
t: 3:56
